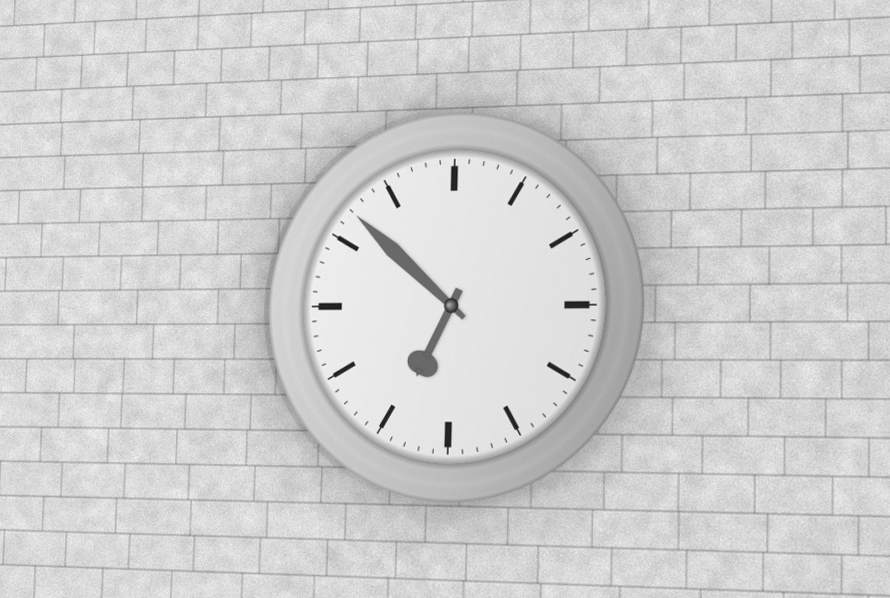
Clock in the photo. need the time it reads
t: 6:52
